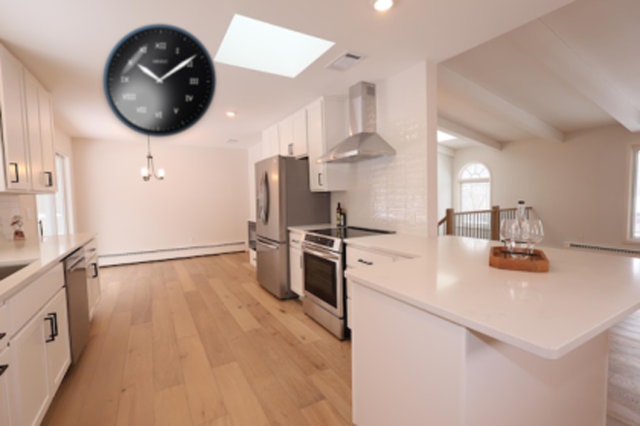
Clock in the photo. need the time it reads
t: 10:09
